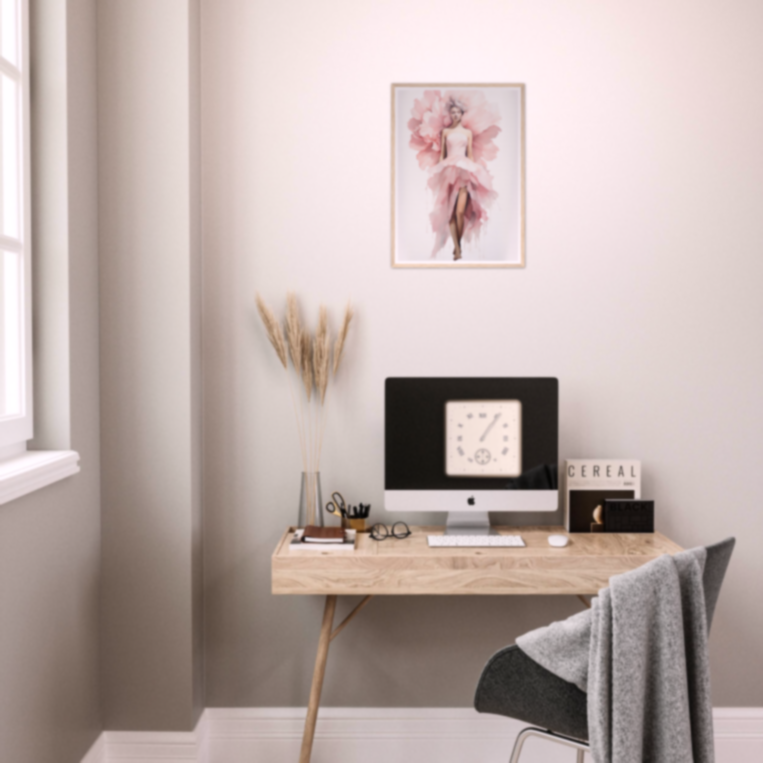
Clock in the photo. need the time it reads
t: 1:06
